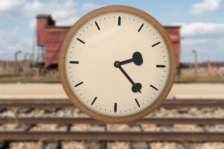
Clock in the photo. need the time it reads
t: 2:23
